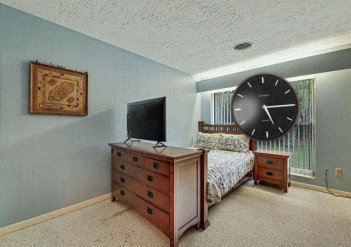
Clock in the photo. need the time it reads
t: 5:15
